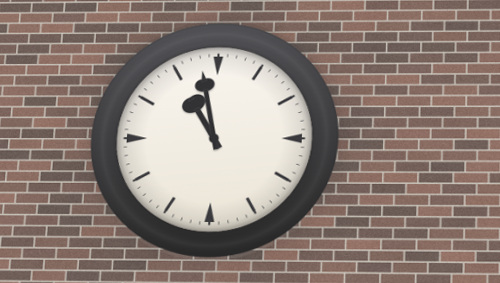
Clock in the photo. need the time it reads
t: 10:58
